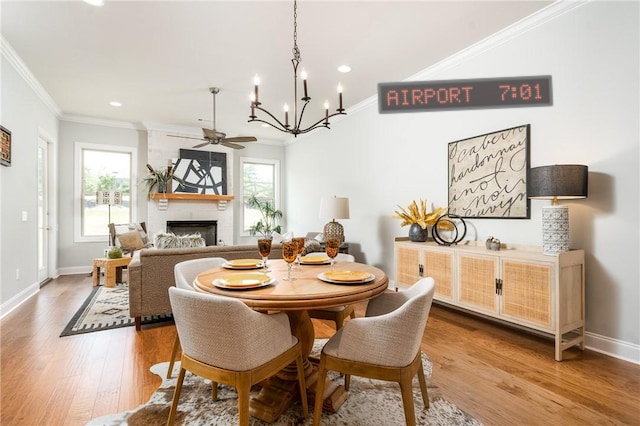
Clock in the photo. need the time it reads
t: 7:01
